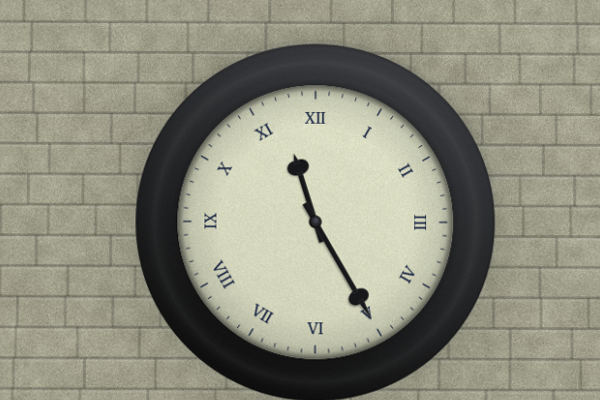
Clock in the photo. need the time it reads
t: 11:25
